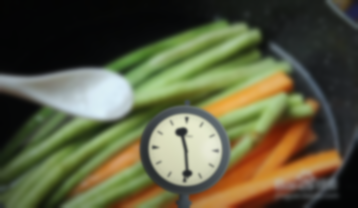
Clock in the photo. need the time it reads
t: 11:29
